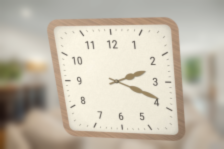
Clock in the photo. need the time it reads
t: 2:19
